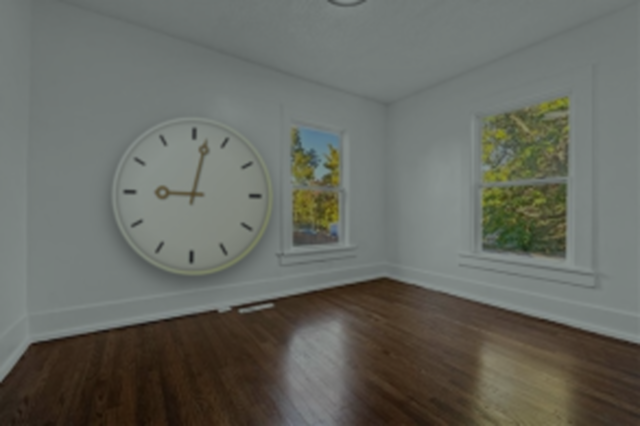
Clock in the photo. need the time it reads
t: 9:02
